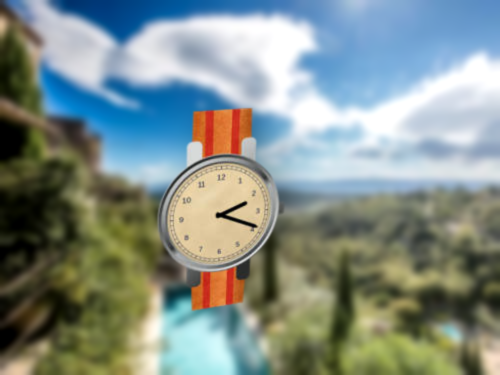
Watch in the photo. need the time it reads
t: 2:19
